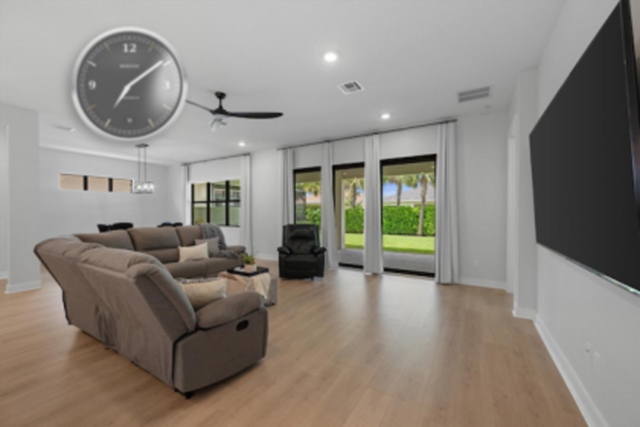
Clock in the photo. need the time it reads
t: 7:09
